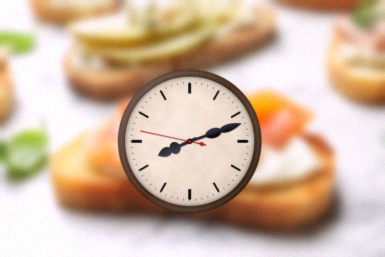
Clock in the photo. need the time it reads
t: 8:11:47
